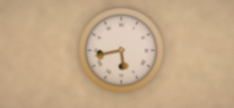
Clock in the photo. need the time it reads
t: 5:43
